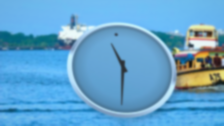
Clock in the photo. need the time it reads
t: 11:32
